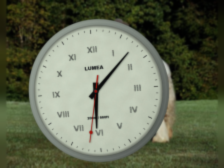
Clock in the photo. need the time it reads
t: 6:07:32
